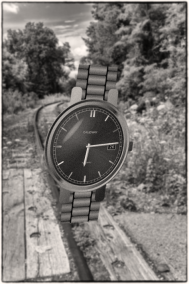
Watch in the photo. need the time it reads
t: 6:14
